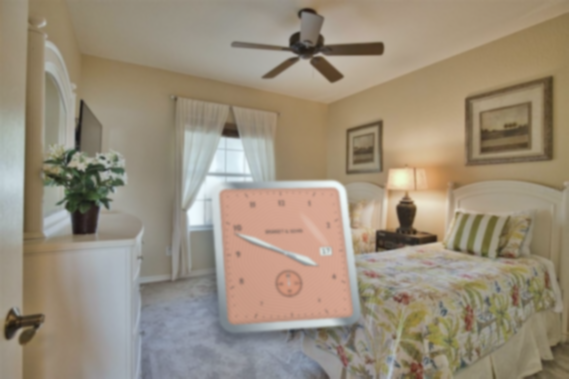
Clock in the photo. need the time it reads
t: 3:49
